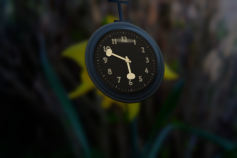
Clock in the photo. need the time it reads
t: 5:49
